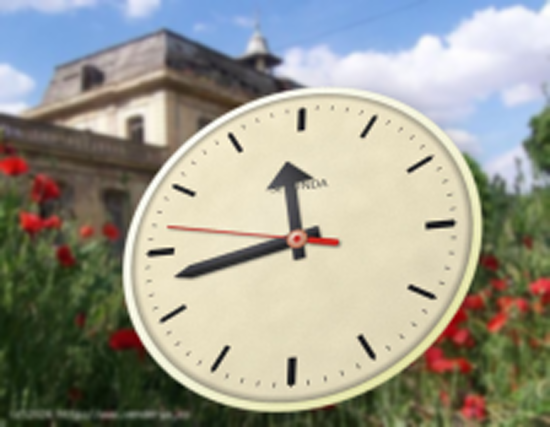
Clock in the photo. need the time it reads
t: 11:42:47
